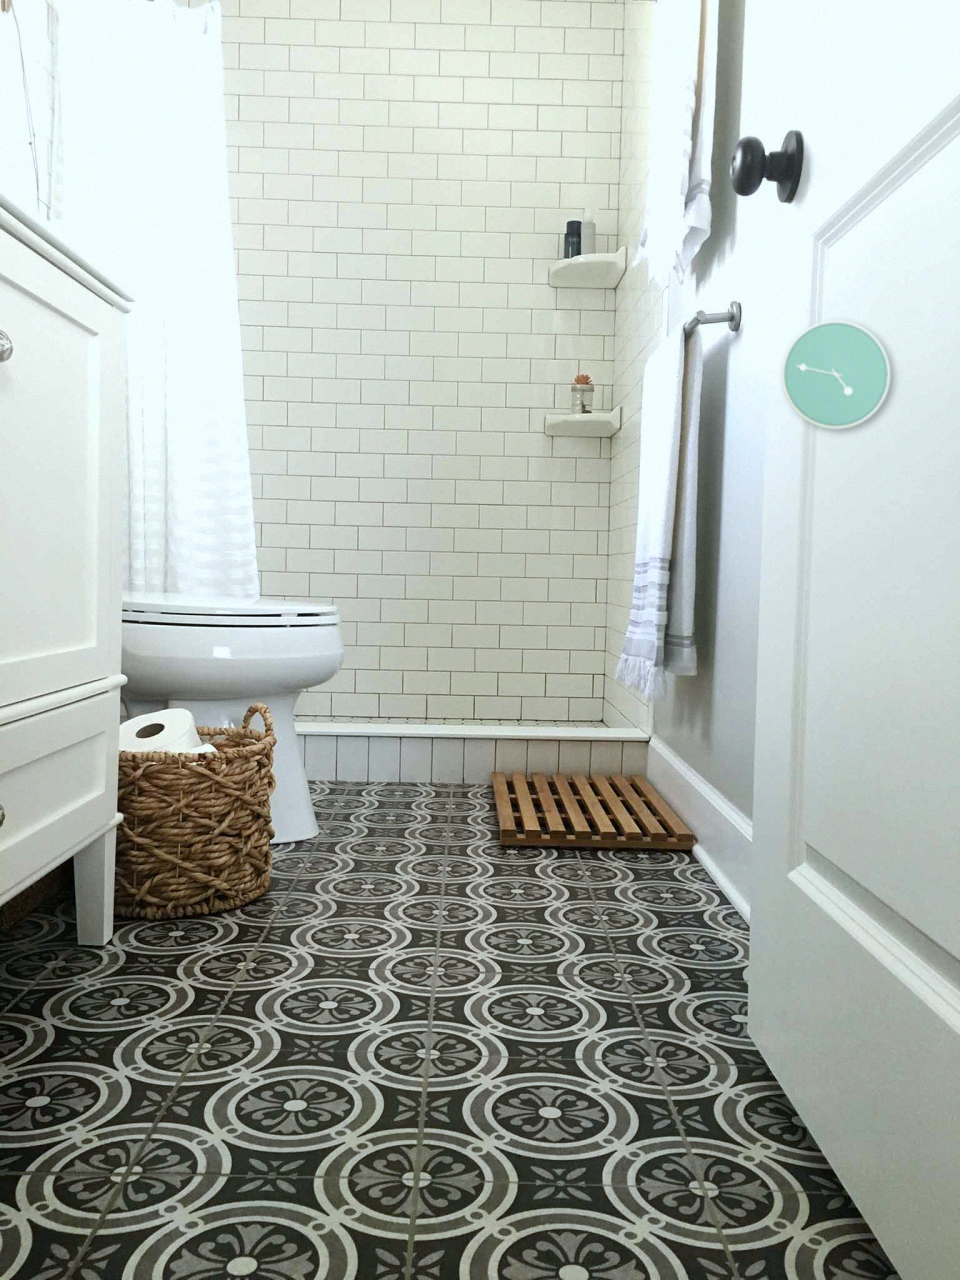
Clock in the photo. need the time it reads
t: 4:47
